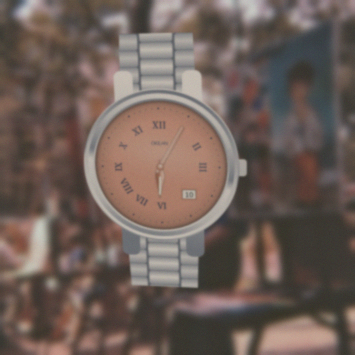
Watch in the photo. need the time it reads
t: 6:05
